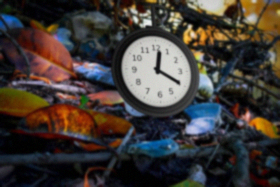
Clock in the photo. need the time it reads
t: 12:20
